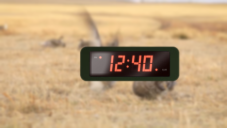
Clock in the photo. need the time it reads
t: 12:40
